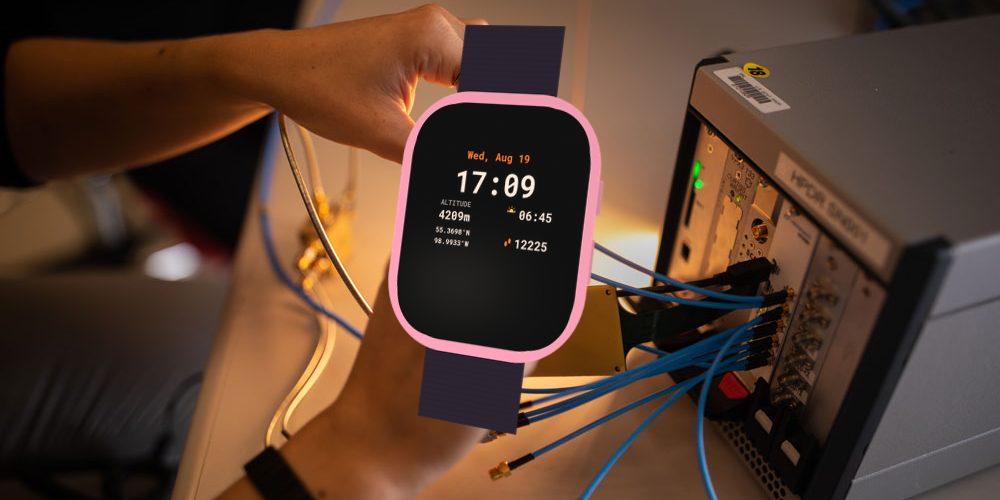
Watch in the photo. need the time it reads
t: 17:09
